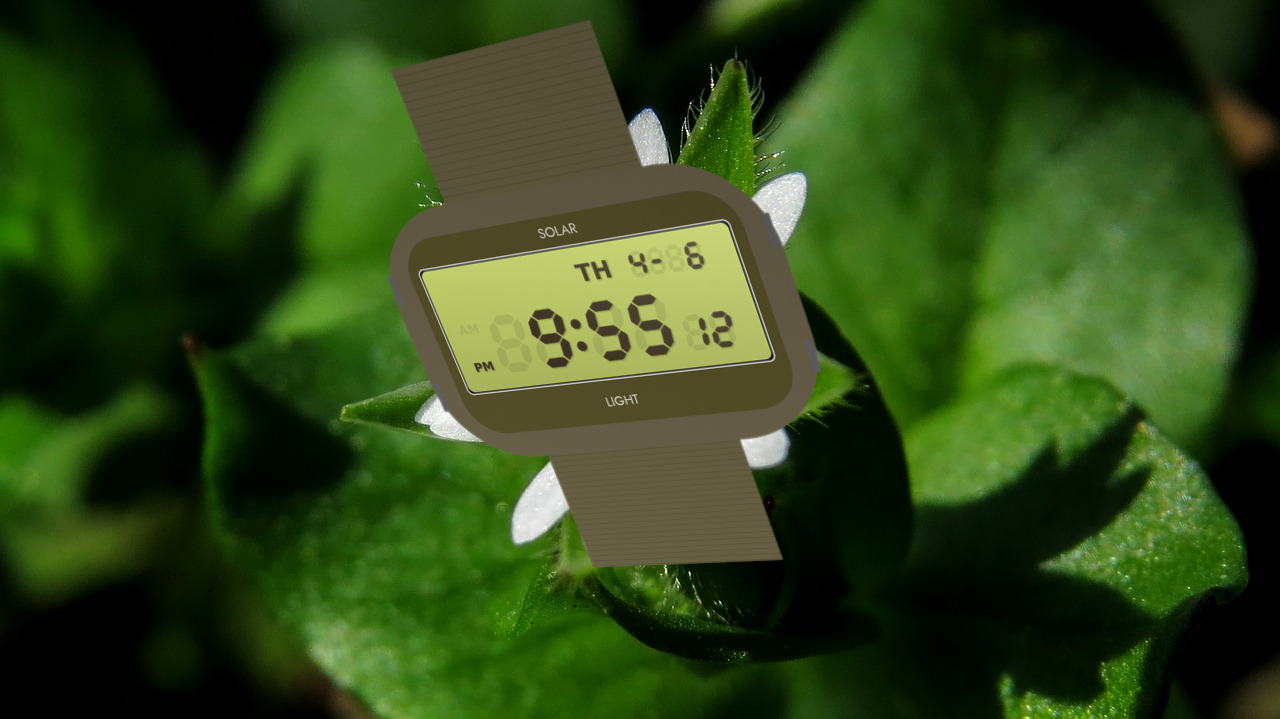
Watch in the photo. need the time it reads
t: 9:55:12
